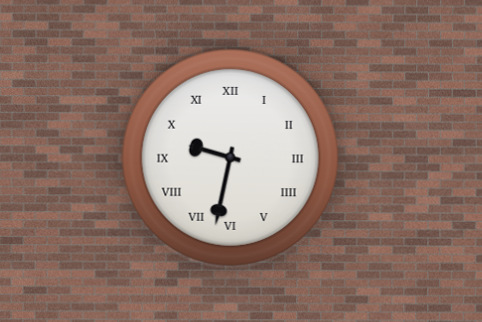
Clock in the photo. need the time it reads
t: 9:32
